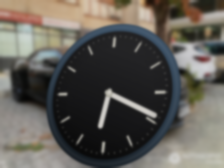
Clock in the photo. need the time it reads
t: 6:19
